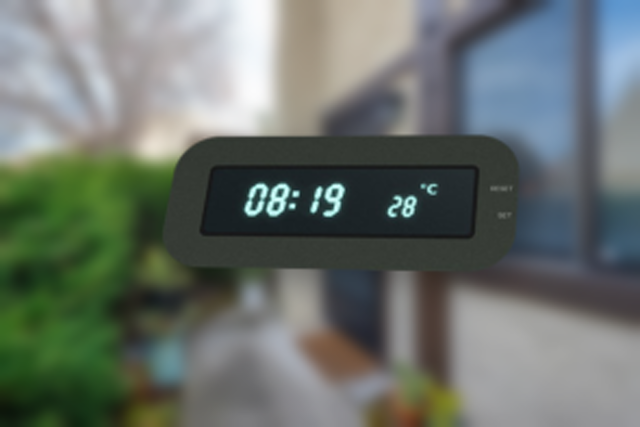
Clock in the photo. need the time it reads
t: 8:19
